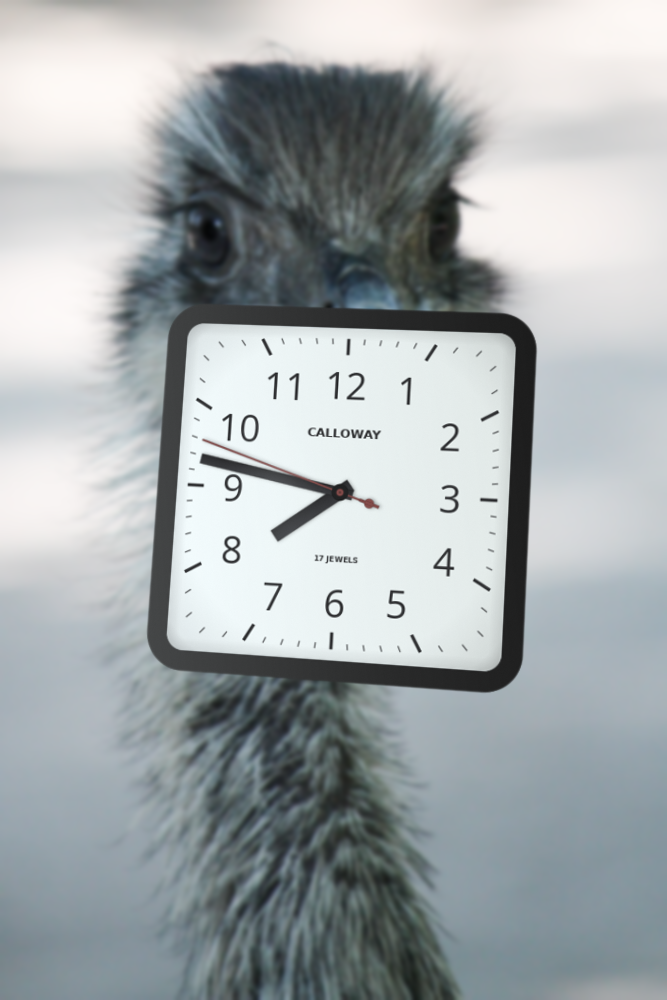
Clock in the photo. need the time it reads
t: 7:46:48
